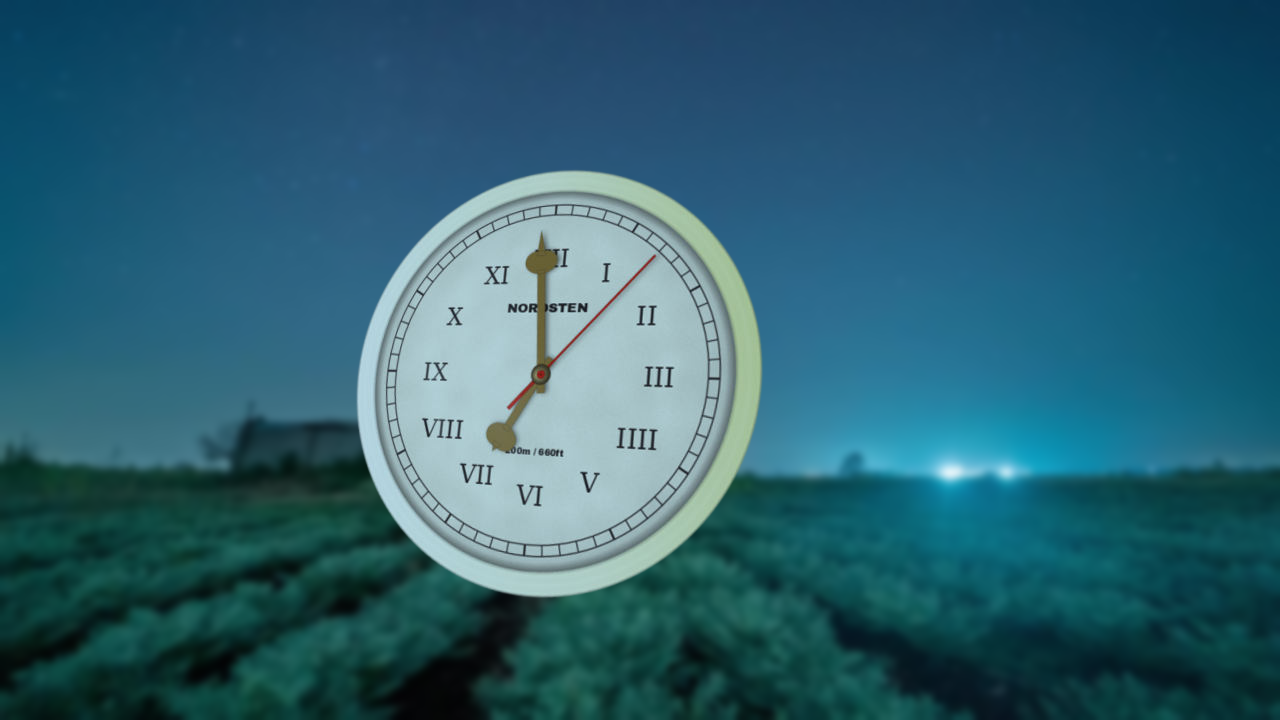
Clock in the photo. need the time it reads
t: 6:59:07
